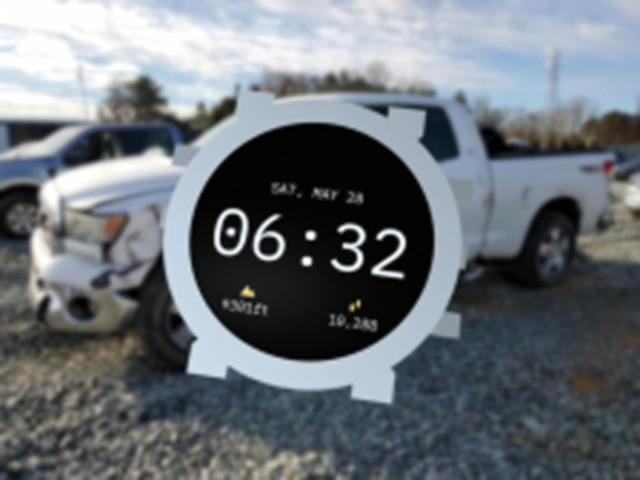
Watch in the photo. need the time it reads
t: 6:32
